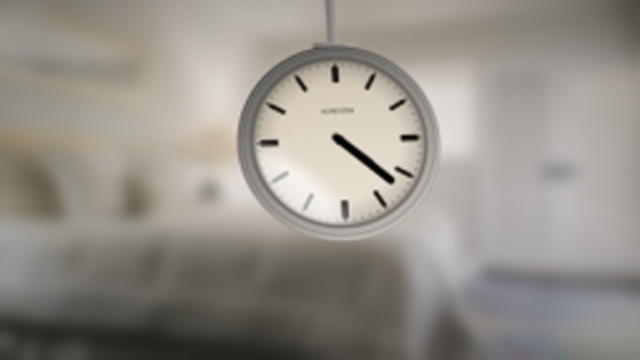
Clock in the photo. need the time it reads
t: 4:22
